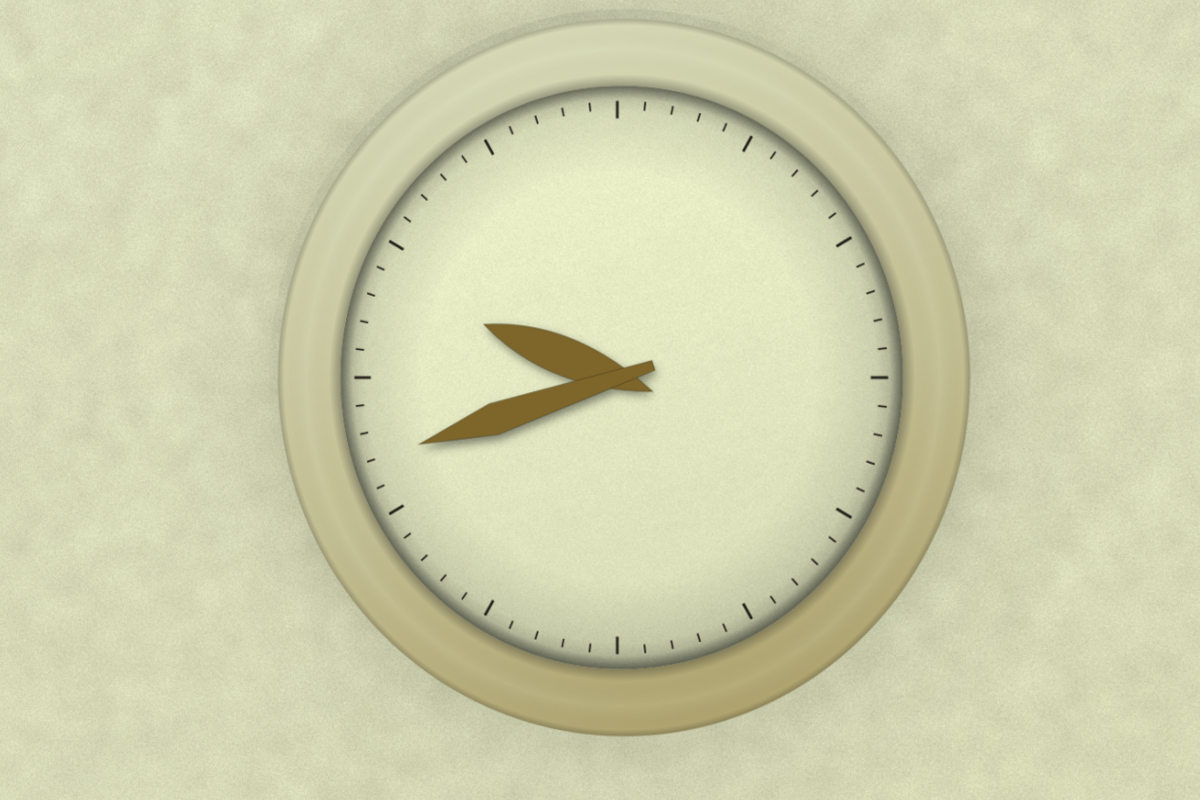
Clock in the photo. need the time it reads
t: 9:42
